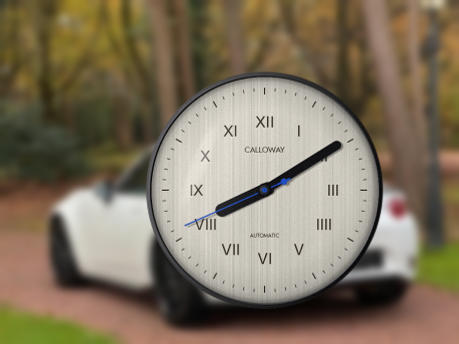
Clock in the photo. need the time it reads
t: 8:09:41
